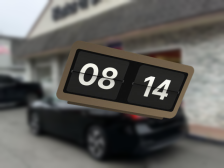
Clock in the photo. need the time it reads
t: 8:14
